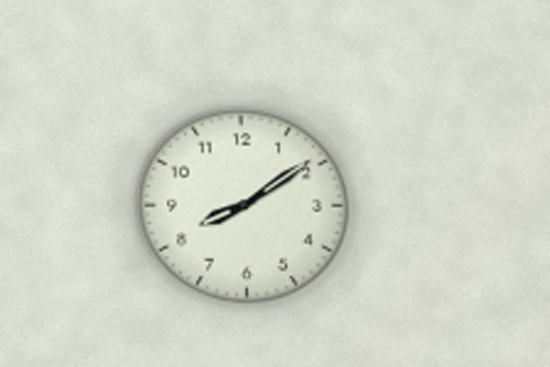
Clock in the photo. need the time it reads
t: 8:09
